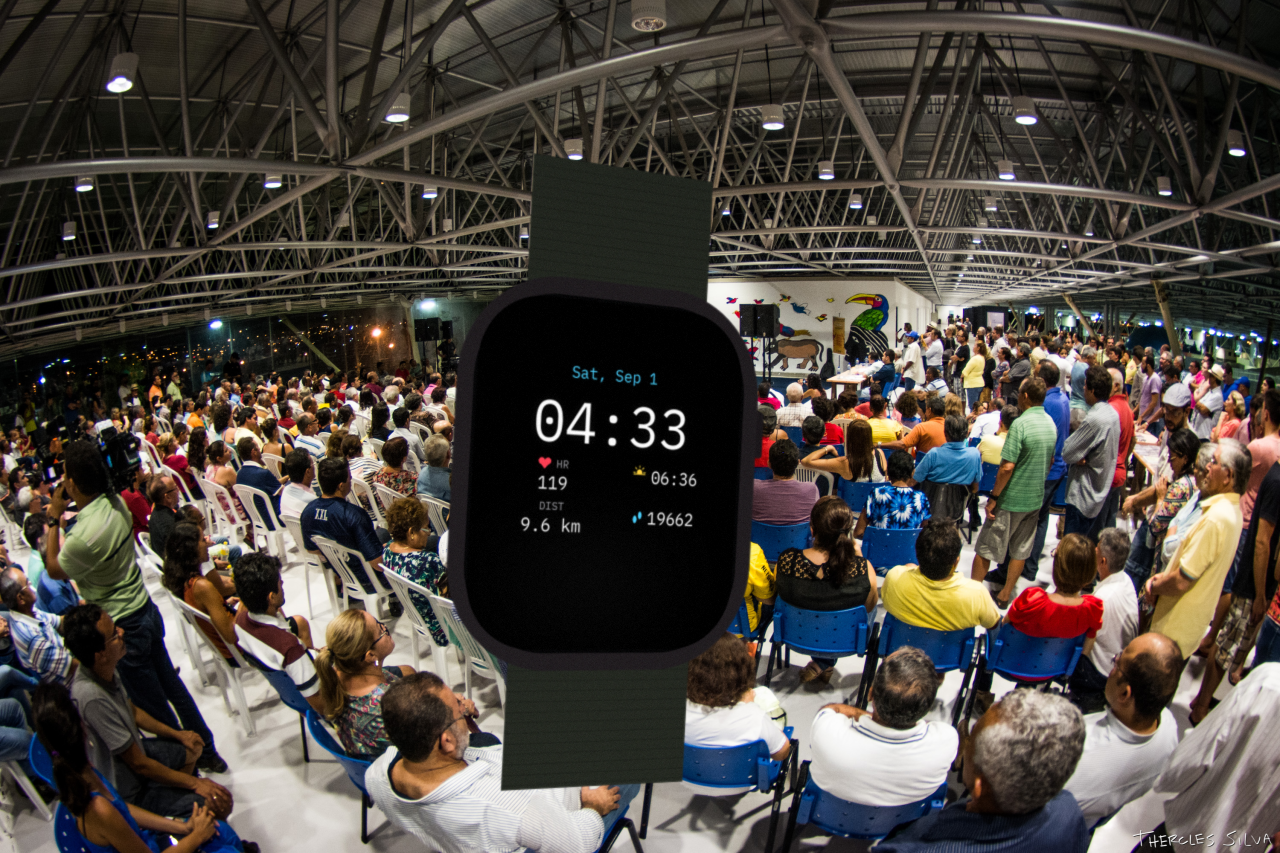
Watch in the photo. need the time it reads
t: 4:33
